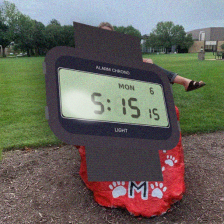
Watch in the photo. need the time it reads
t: 5:15:15
